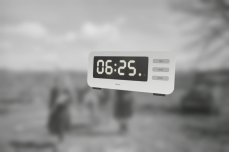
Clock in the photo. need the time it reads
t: 6:25
